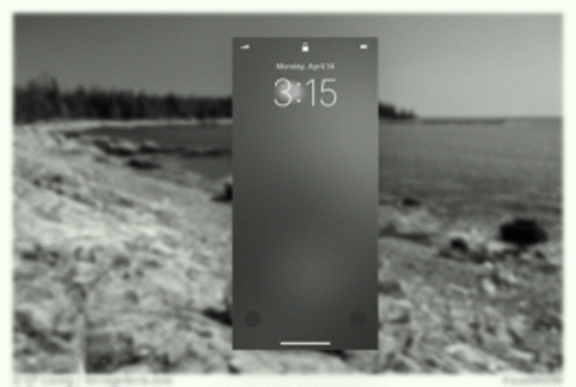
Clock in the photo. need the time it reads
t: 3:15
